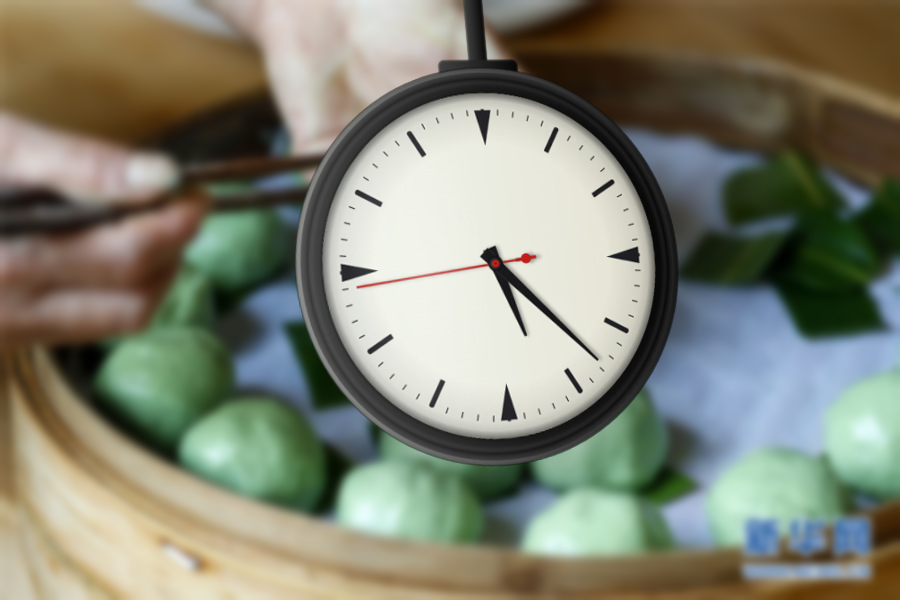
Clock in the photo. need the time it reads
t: 5:22:44
